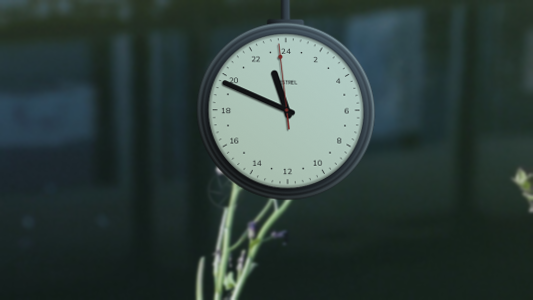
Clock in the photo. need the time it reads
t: 22:48:59
